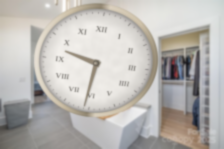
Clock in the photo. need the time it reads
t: 9:31
